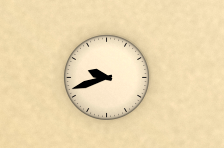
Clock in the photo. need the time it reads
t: 9:42
